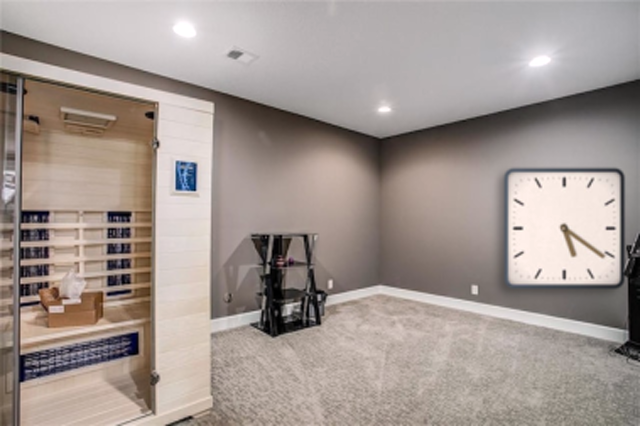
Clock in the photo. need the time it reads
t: 5:21
